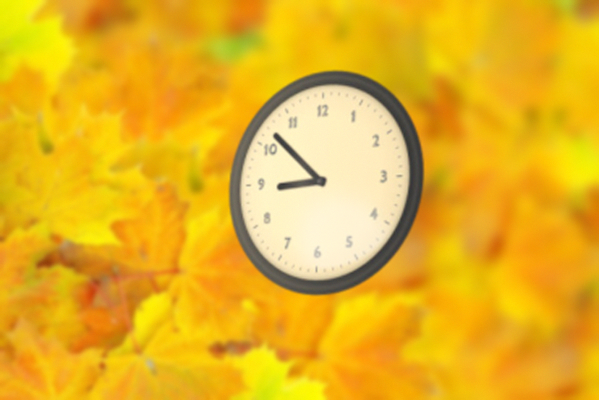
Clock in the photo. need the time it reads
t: 8:52
